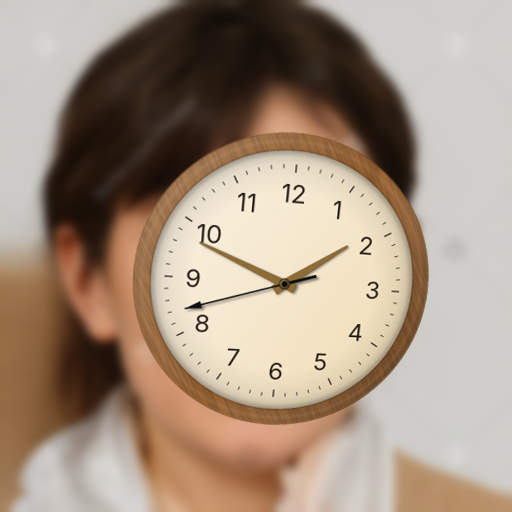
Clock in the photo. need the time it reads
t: 1:48:42
